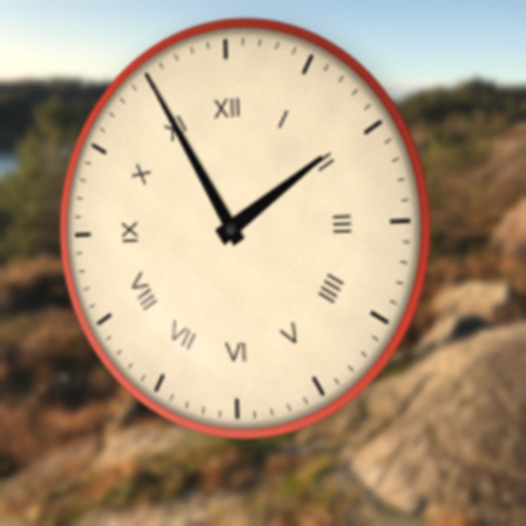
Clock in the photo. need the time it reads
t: 1:55
